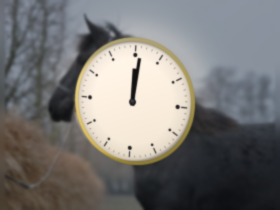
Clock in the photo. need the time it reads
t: 12:01
